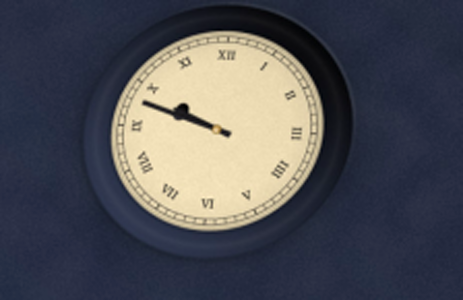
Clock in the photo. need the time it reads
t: 9:48
